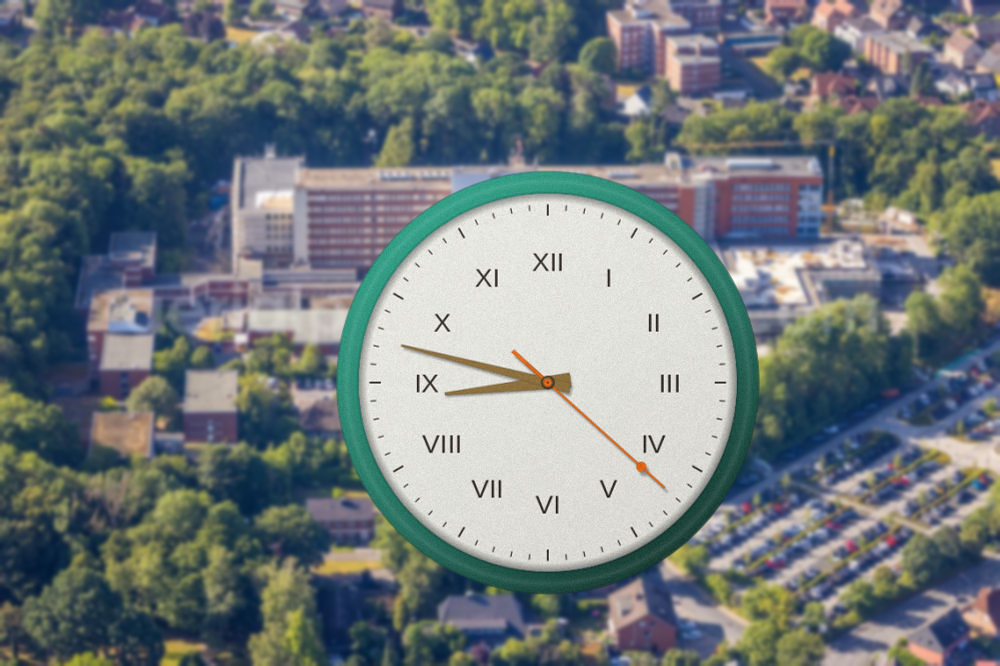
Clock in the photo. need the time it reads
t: 8:47:22
